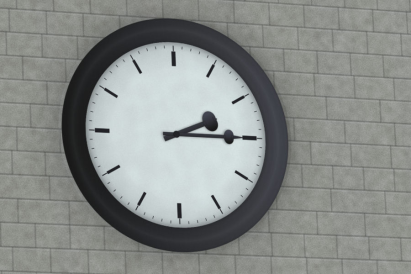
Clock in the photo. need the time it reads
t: 2:15
